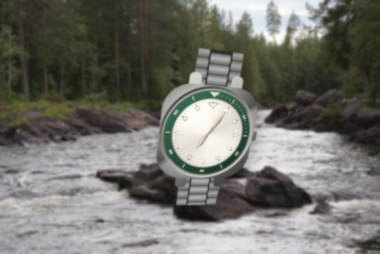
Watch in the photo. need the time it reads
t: 7:05
